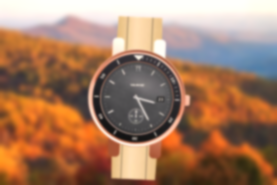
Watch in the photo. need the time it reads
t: 3:25
